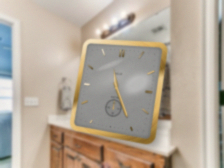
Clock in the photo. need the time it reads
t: 11:25
